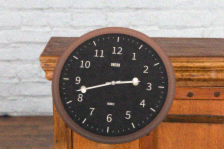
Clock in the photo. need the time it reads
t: 2:42
